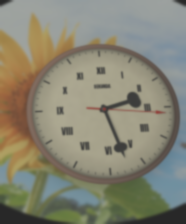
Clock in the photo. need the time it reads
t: 2:27:16
